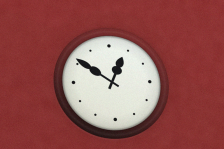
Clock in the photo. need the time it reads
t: 12:51
